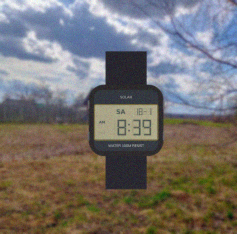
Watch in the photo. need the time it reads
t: 8:39
